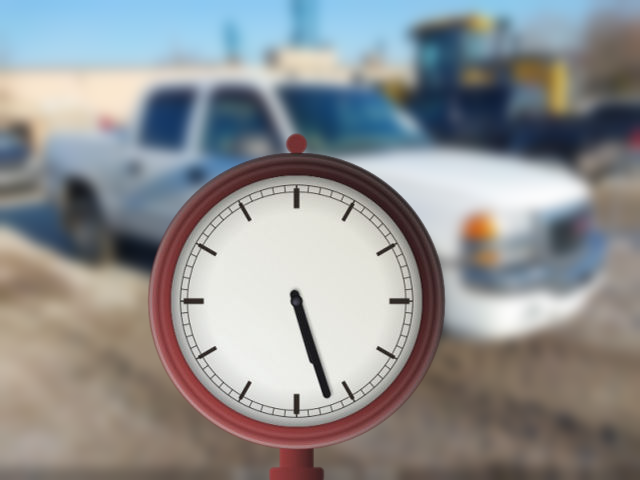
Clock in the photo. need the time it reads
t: 5:27
